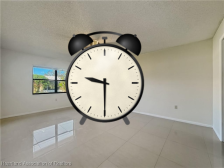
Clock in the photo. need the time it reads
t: 9:30
